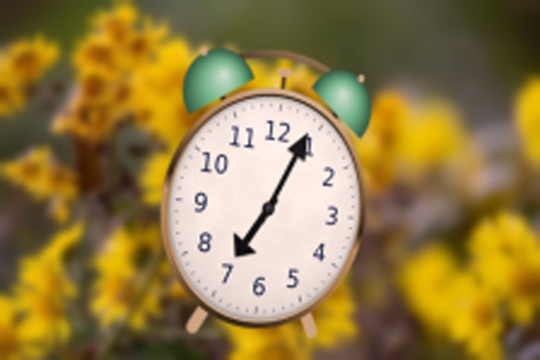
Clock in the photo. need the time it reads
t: 7:04
